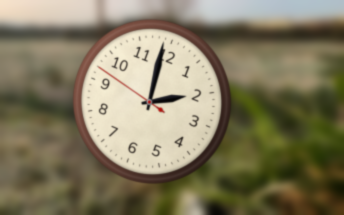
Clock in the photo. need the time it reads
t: 1:58:47
